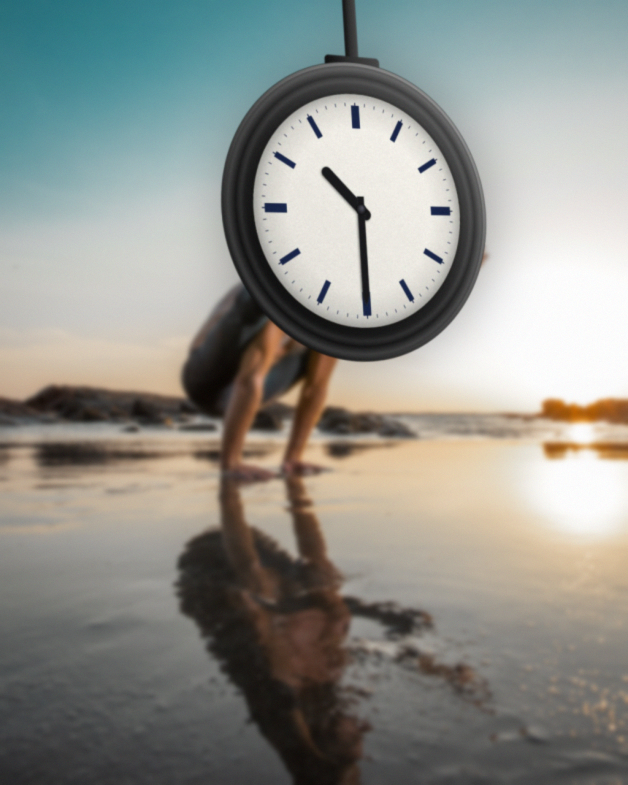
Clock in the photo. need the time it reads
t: 10:30
